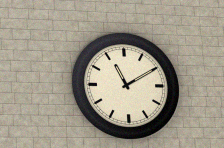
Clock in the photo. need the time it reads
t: 11:10
